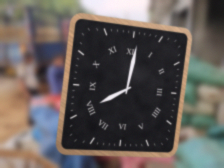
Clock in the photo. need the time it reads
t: 8:01
